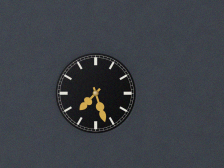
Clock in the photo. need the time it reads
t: 7:27
